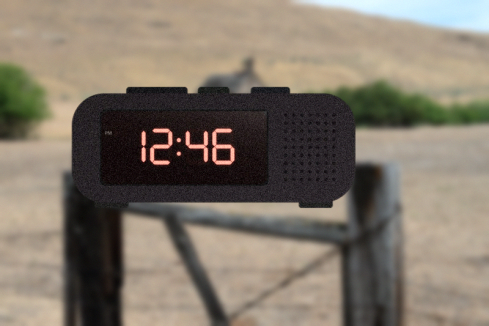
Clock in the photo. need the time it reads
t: 12:46
